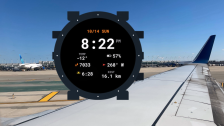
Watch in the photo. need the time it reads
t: 8:22
